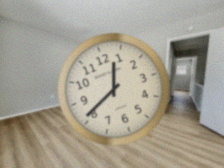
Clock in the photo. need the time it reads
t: 12:41
